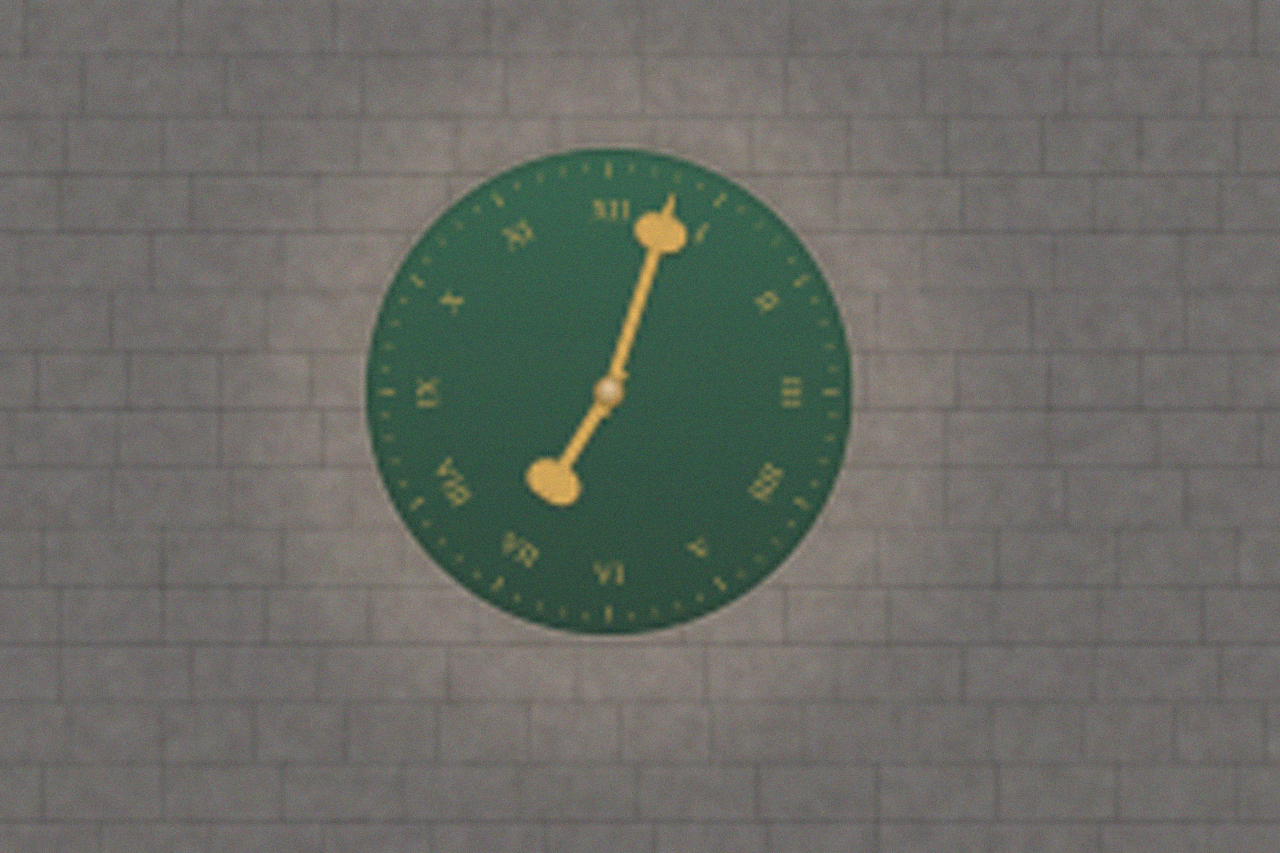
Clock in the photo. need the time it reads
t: 7:03
